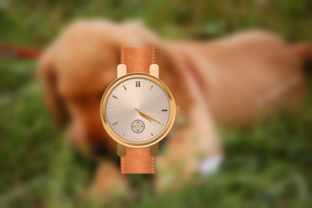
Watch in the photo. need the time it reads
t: 4:20
